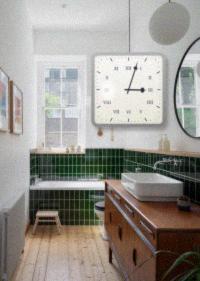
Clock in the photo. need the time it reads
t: 3:03
